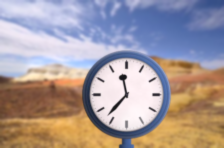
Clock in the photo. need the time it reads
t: 11:37
